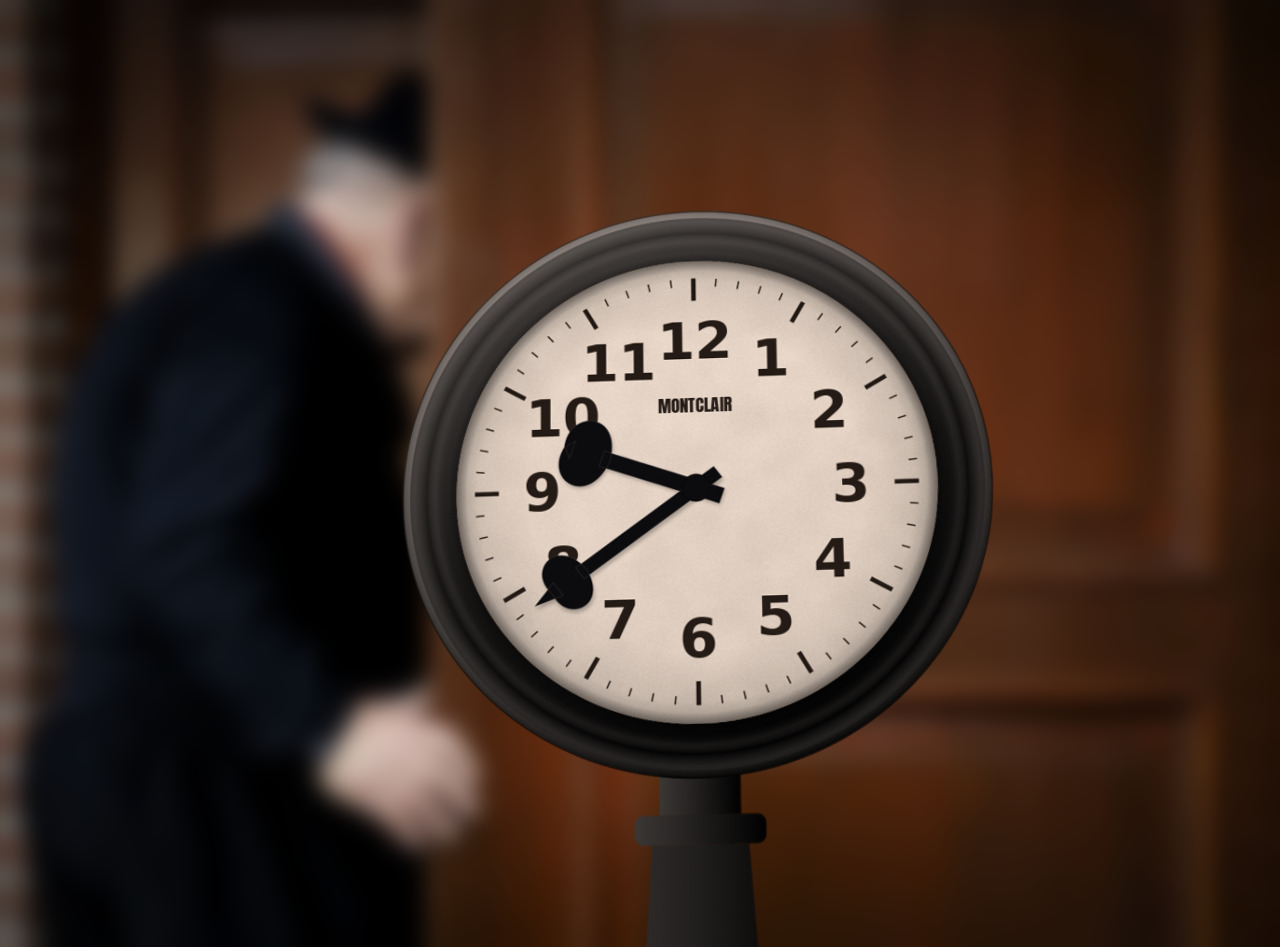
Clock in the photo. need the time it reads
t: 9:39
